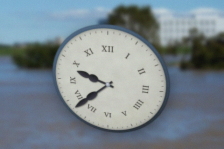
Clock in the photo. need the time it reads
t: 9:38
